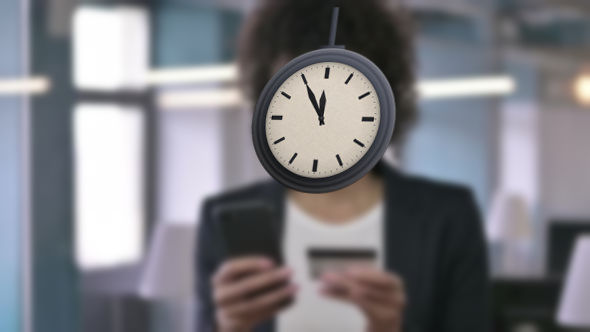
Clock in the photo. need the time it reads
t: 11:55
